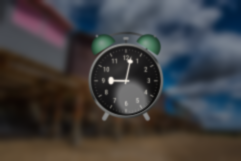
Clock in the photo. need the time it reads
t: 9:02
